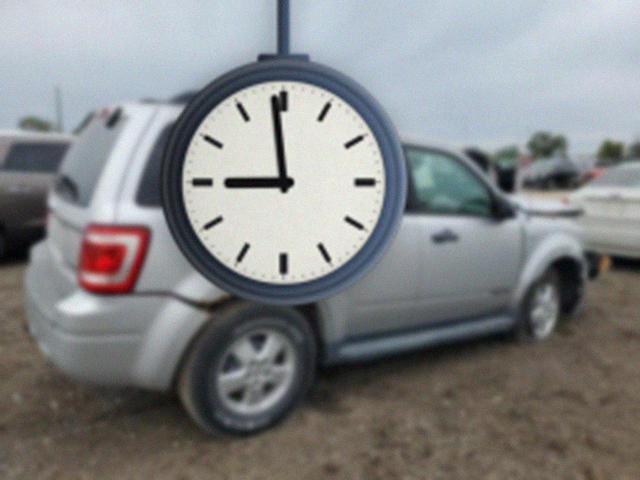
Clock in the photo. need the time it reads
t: 8:59
